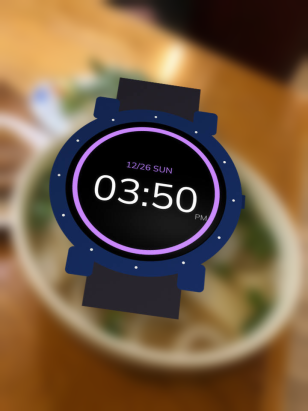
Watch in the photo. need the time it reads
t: 3:50
